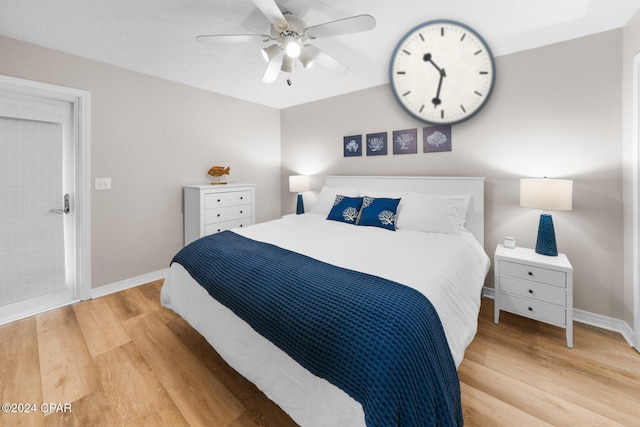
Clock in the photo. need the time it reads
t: 10:32
